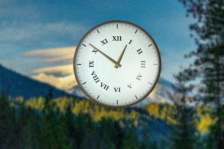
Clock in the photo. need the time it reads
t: 12:51
